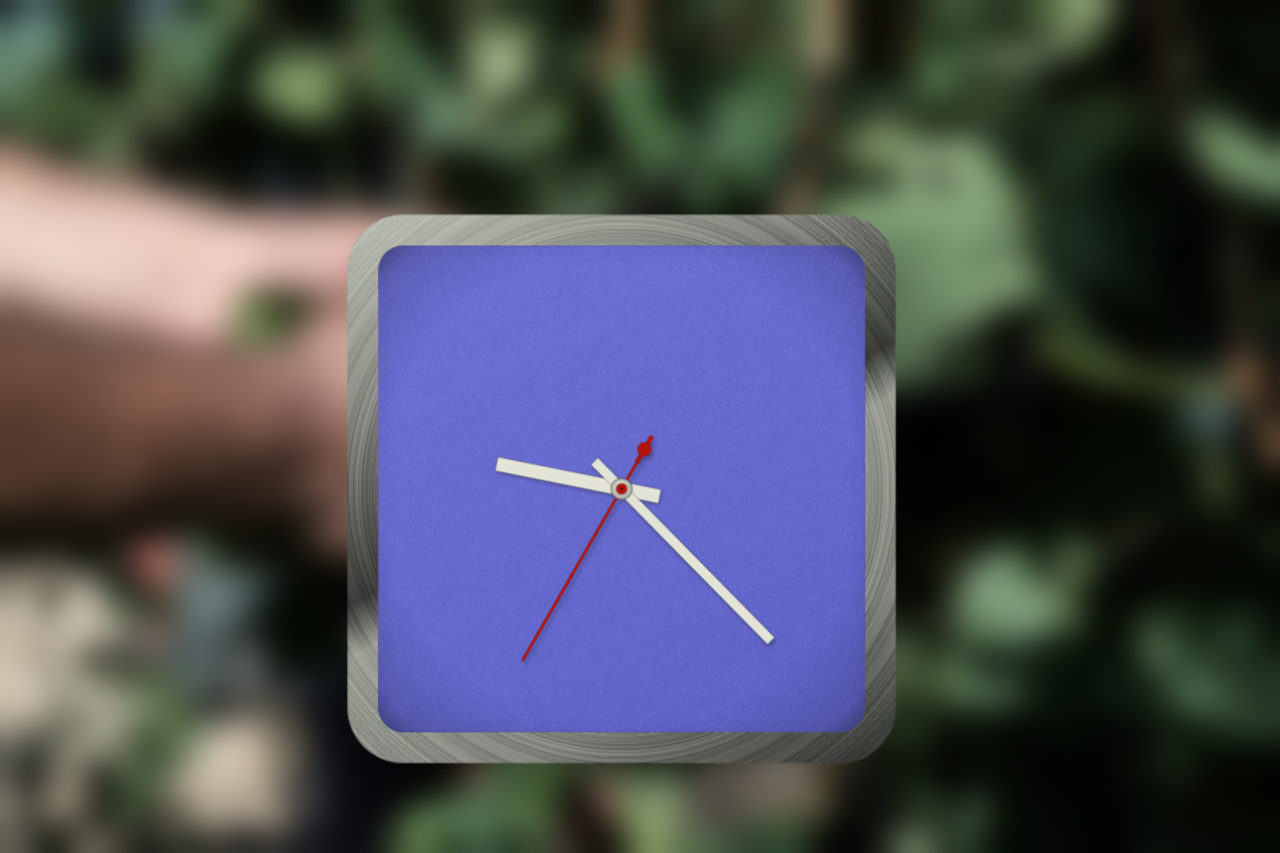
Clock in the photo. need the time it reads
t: 9:22:35
